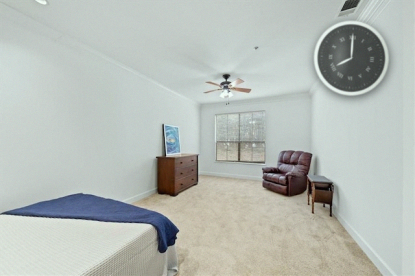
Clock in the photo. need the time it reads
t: 8:00
